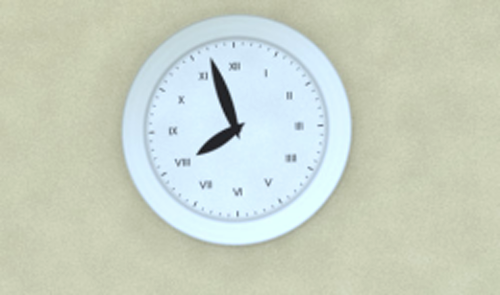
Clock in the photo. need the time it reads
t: 7:57
